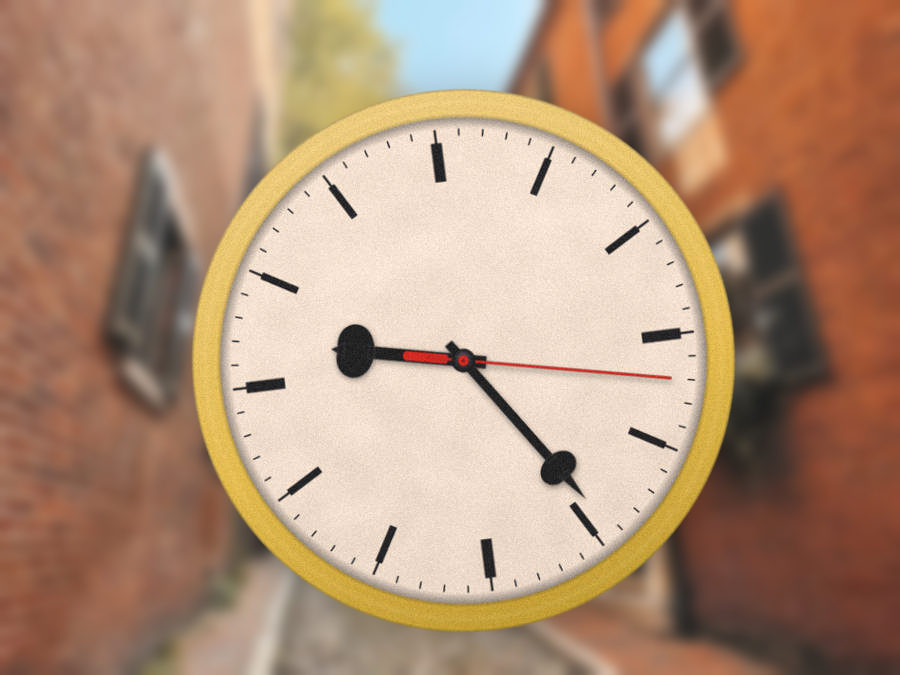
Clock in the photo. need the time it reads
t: 9:24:17
